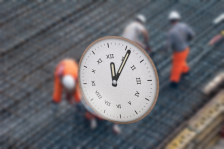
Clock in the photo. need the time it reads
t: 12:06
